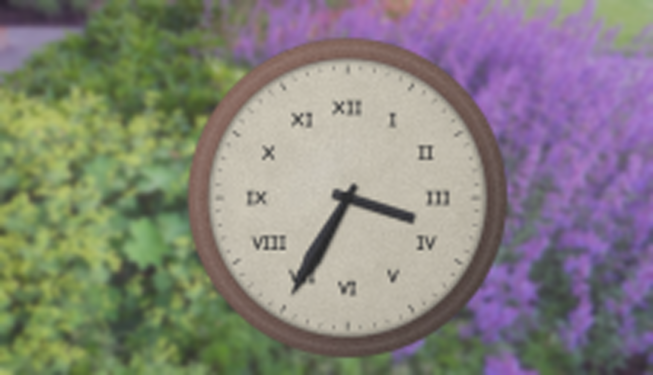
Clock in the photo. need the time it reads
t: 3:35
